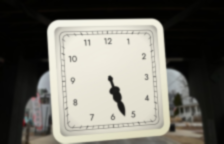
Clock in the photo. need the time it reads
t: 5:27
